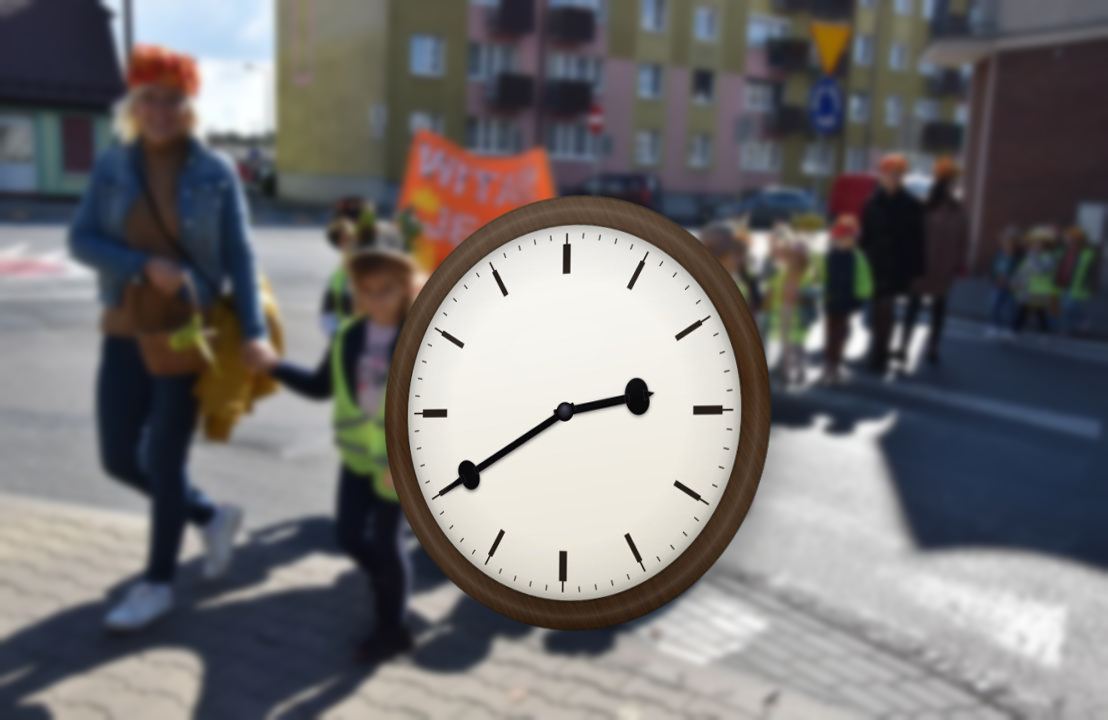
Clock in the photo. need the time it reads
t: 2:40
